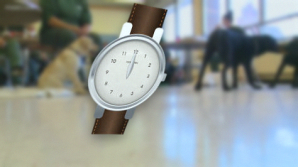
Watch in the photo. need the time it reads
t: 12:00
